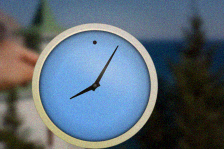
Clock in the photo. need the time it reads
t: 8:05
